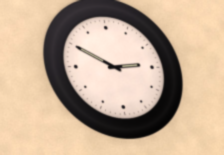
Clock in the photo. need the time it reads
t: 2:50
